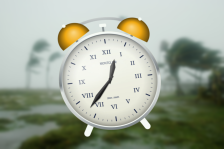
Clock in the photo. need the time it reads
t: 12:37
